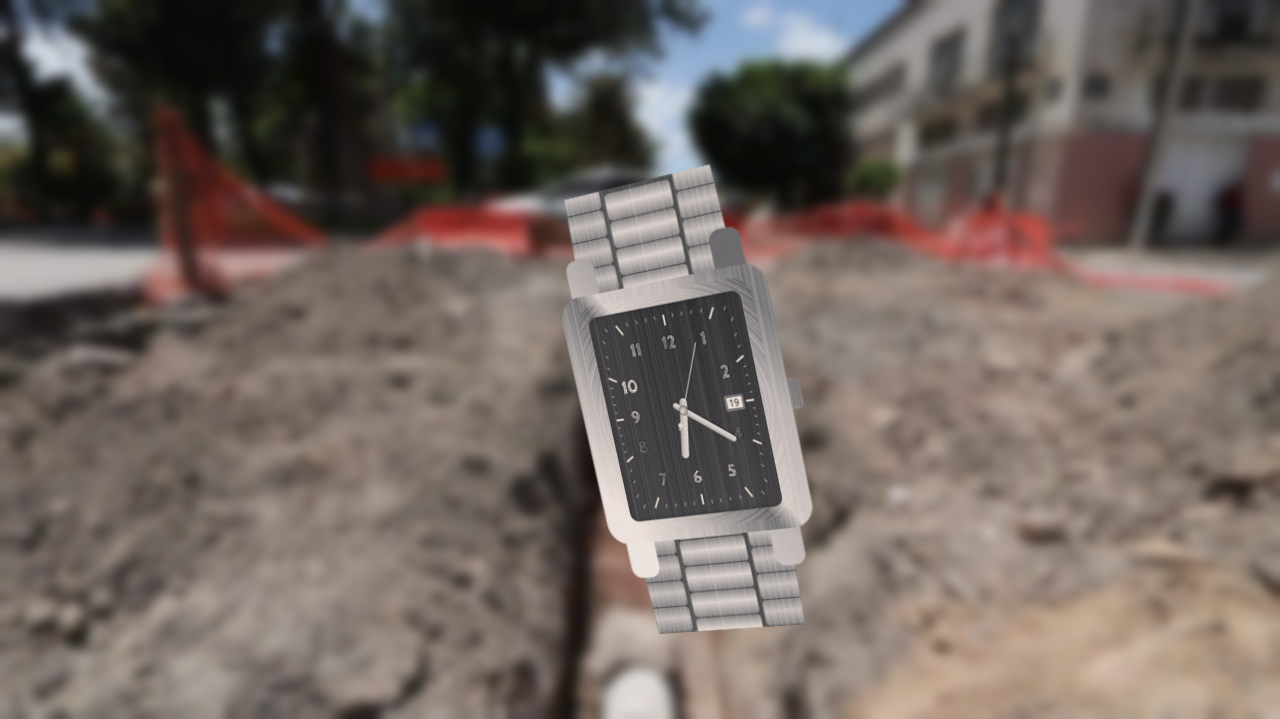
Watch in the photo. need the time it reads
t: 6:21:04
